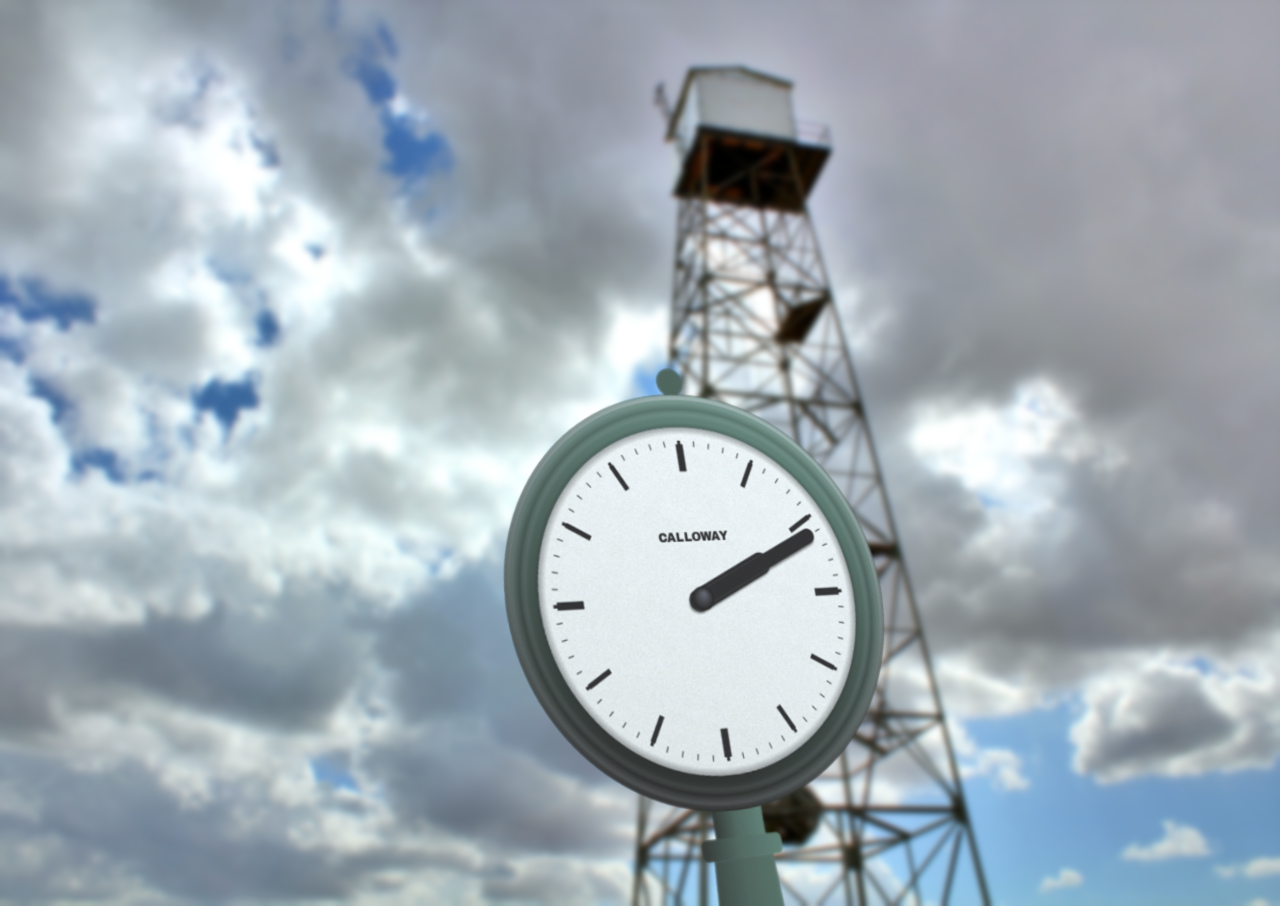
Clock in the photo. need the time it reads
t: 2:11
